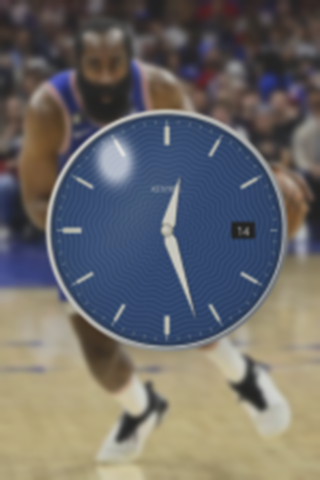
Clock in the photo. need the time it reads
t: 12:27
